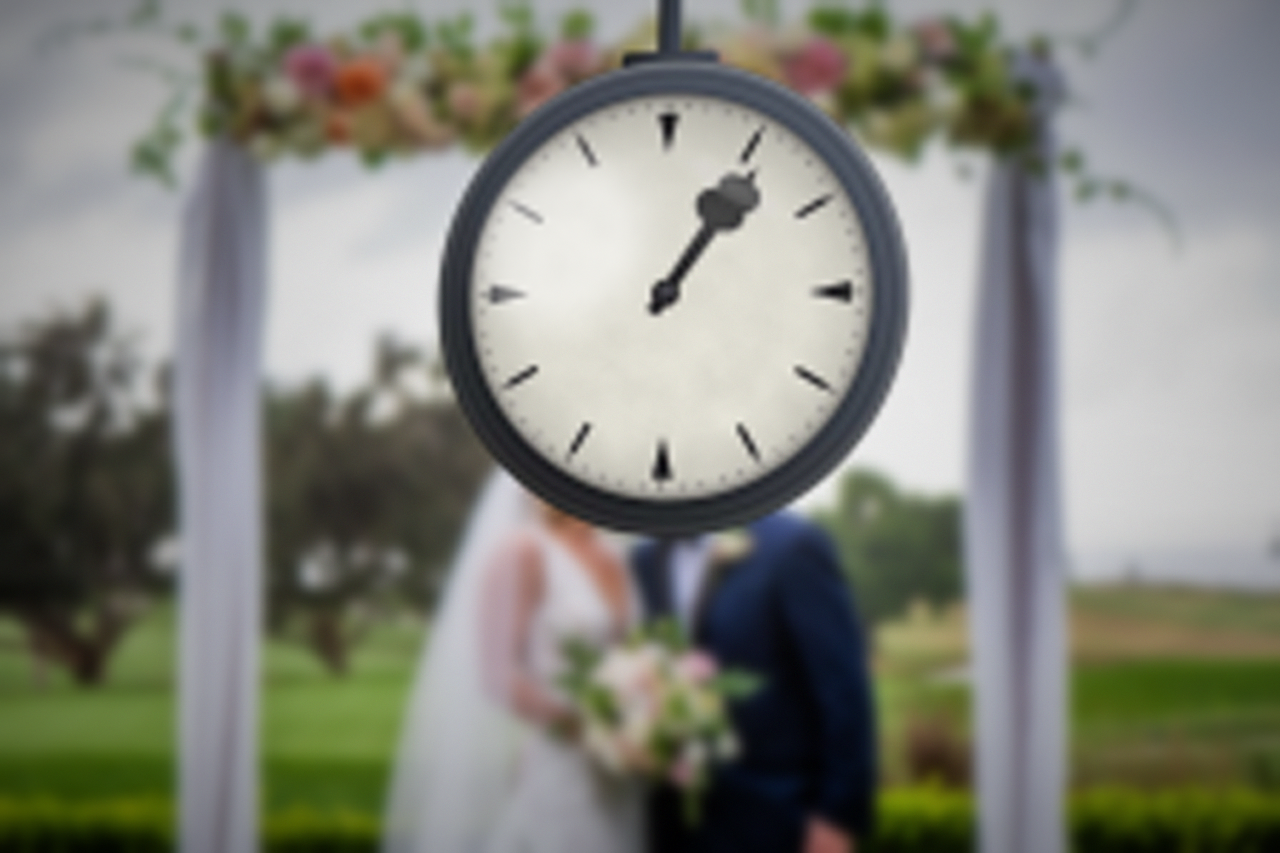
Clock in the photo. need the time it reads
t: 1:06
